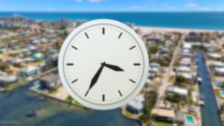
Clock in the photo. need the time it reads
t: 3:35
